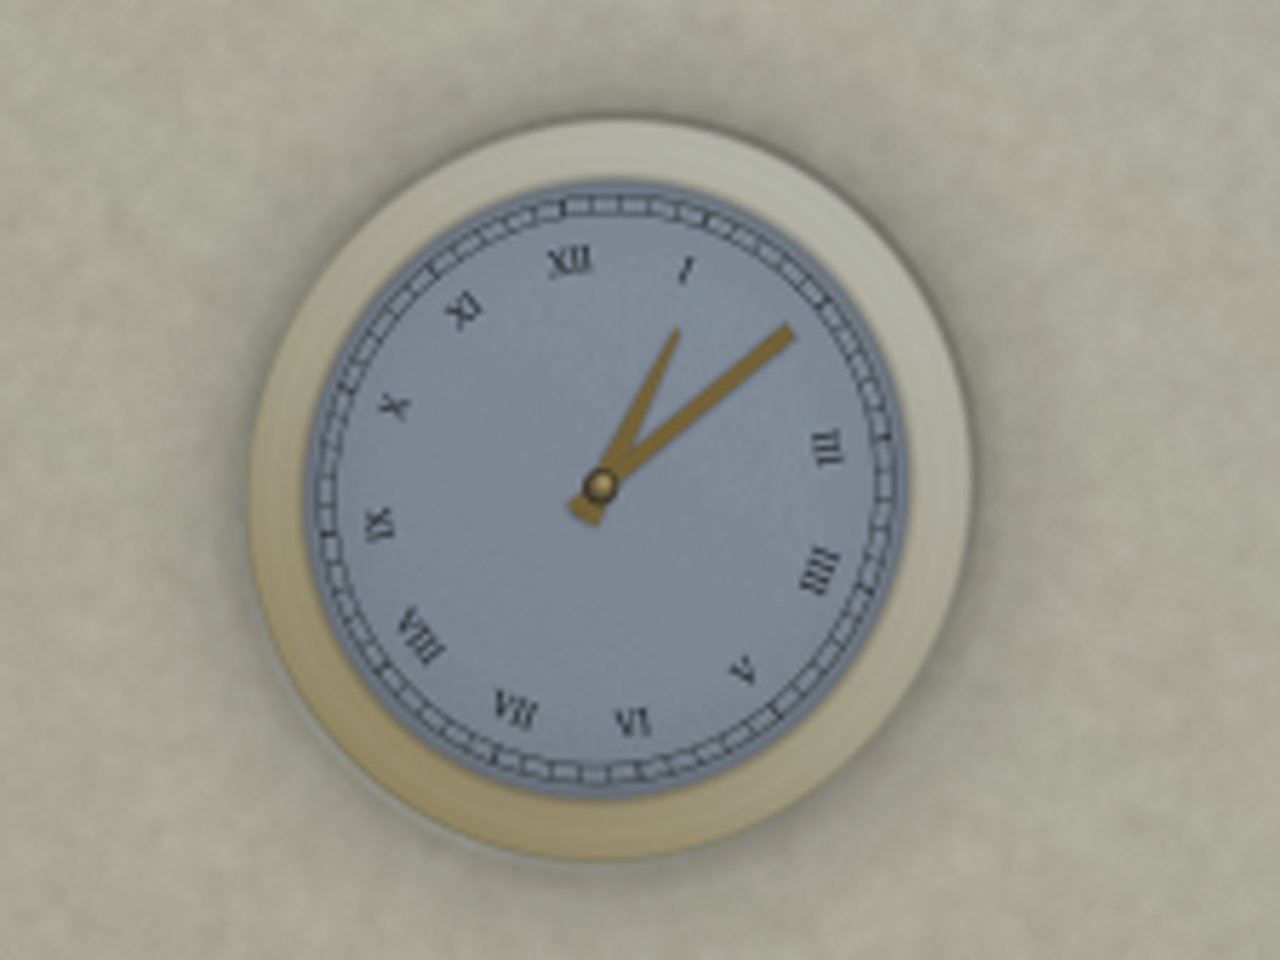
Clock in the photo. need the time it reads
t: 1:10
